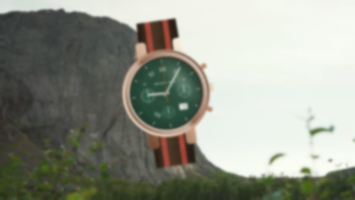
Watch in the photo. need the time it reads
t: 9:06
